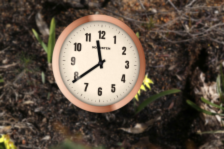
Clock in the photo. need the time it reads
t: 11:39
